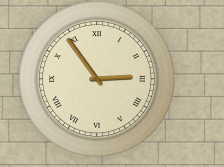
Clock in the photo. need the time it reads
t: 2:54
